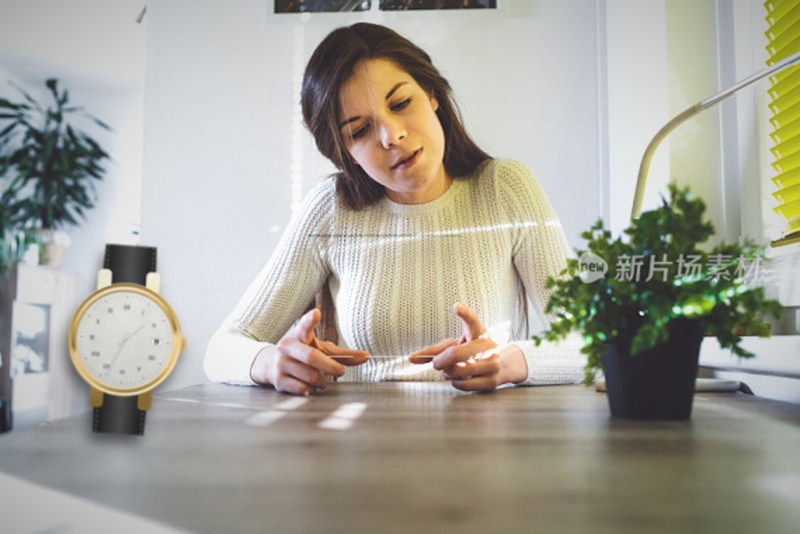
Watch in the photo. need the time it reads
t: 1:34
